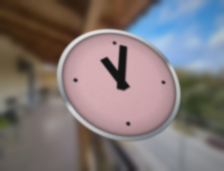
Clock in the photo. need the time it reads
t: 11:02
